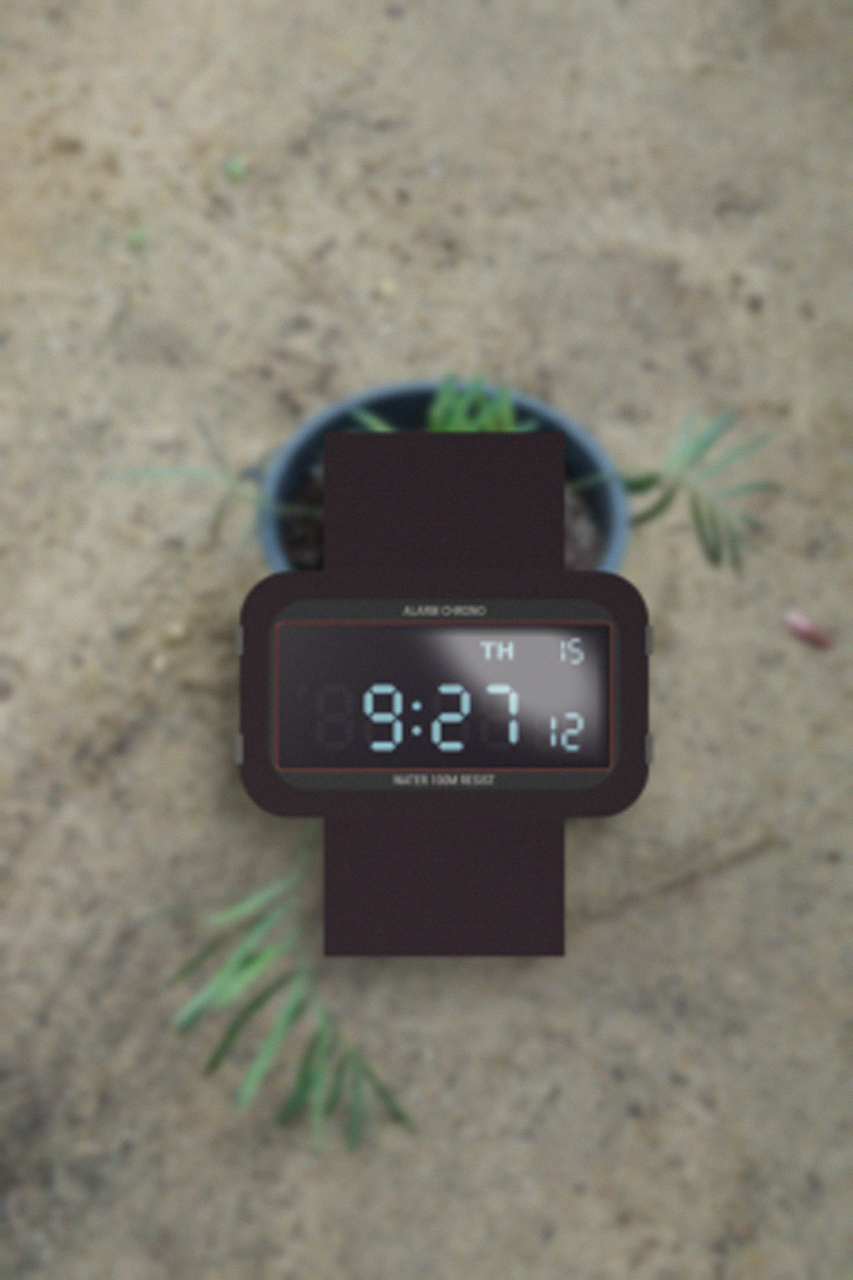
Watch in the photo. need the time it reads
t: 9:27:12
